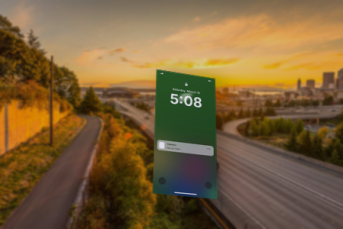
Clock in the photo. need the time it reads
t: 5:08
